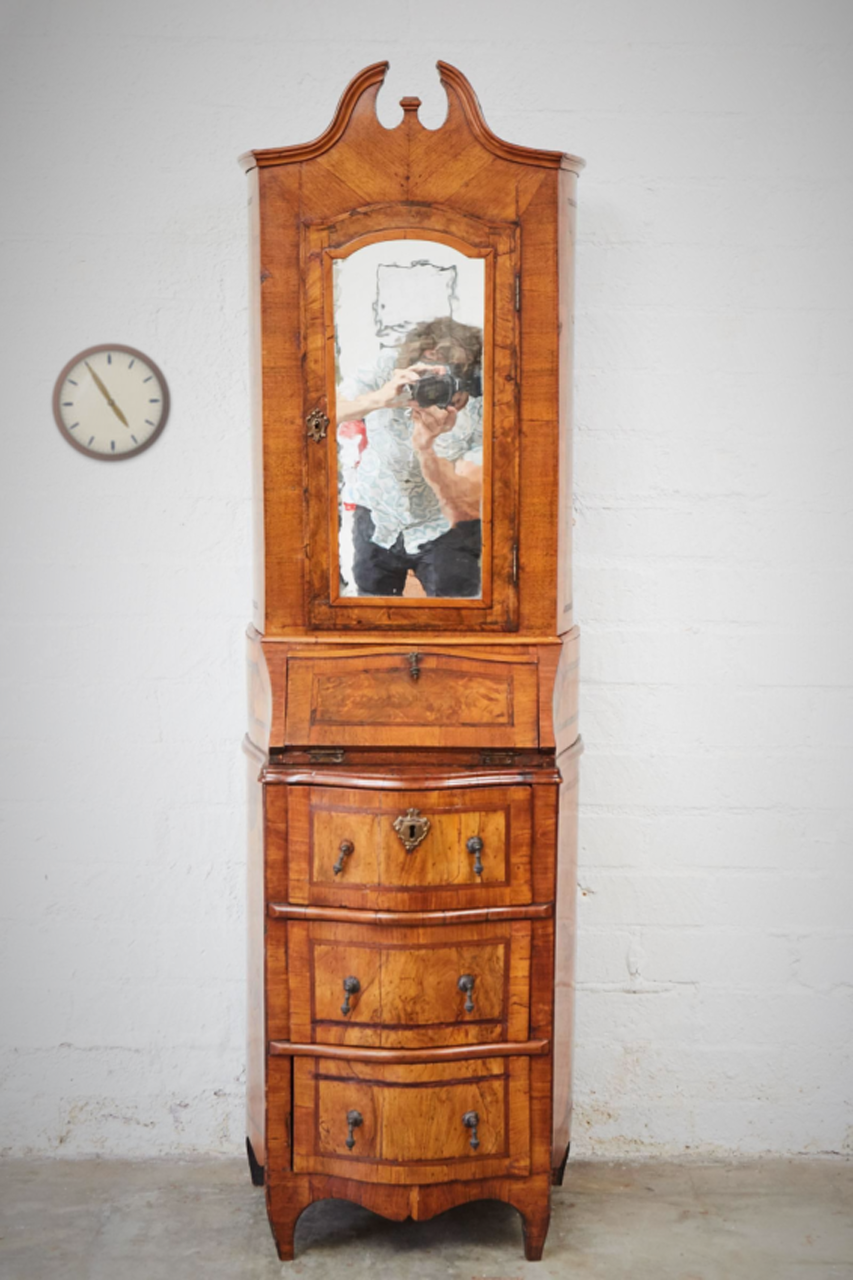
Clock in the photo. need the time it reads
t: 4:55
